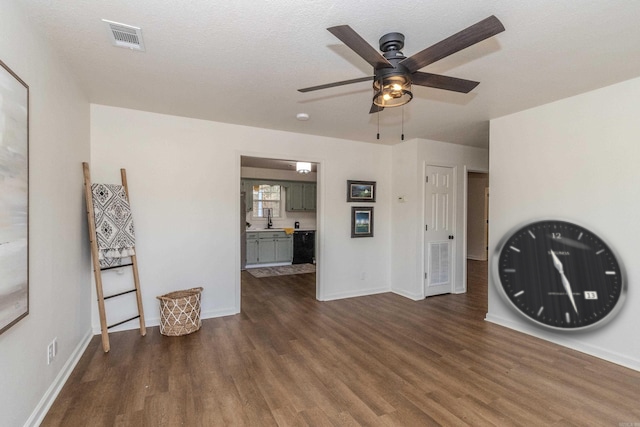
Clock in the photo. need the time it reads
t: 11:28
